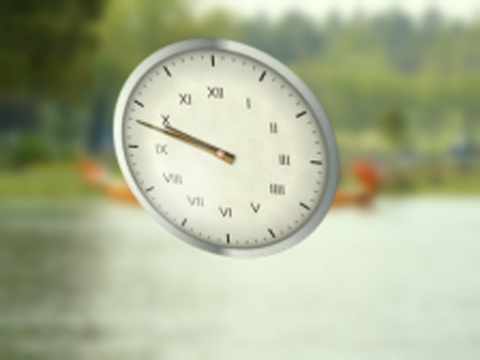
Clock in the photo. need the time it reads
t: 9:48
